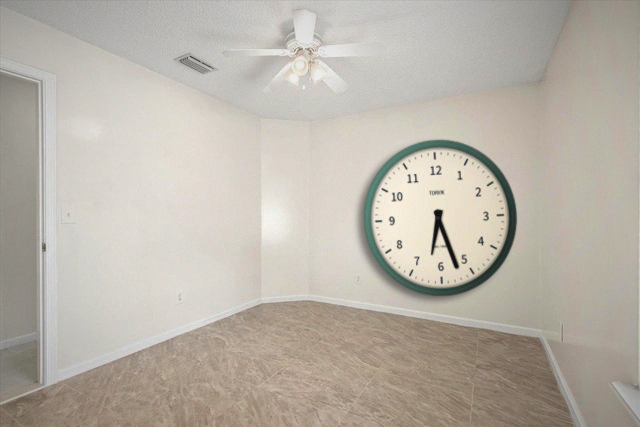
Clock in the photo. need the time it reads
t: 6:27
